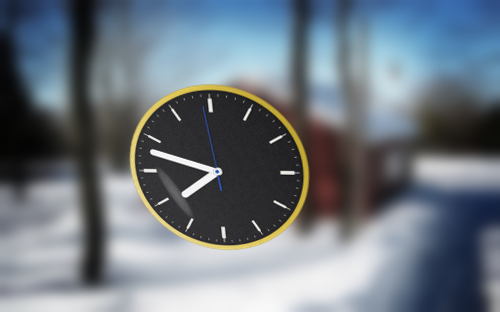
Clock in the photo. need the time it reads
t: 7:47:59
